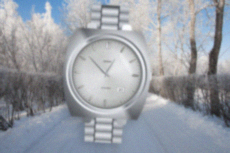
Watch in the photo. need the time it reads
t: 12:52
